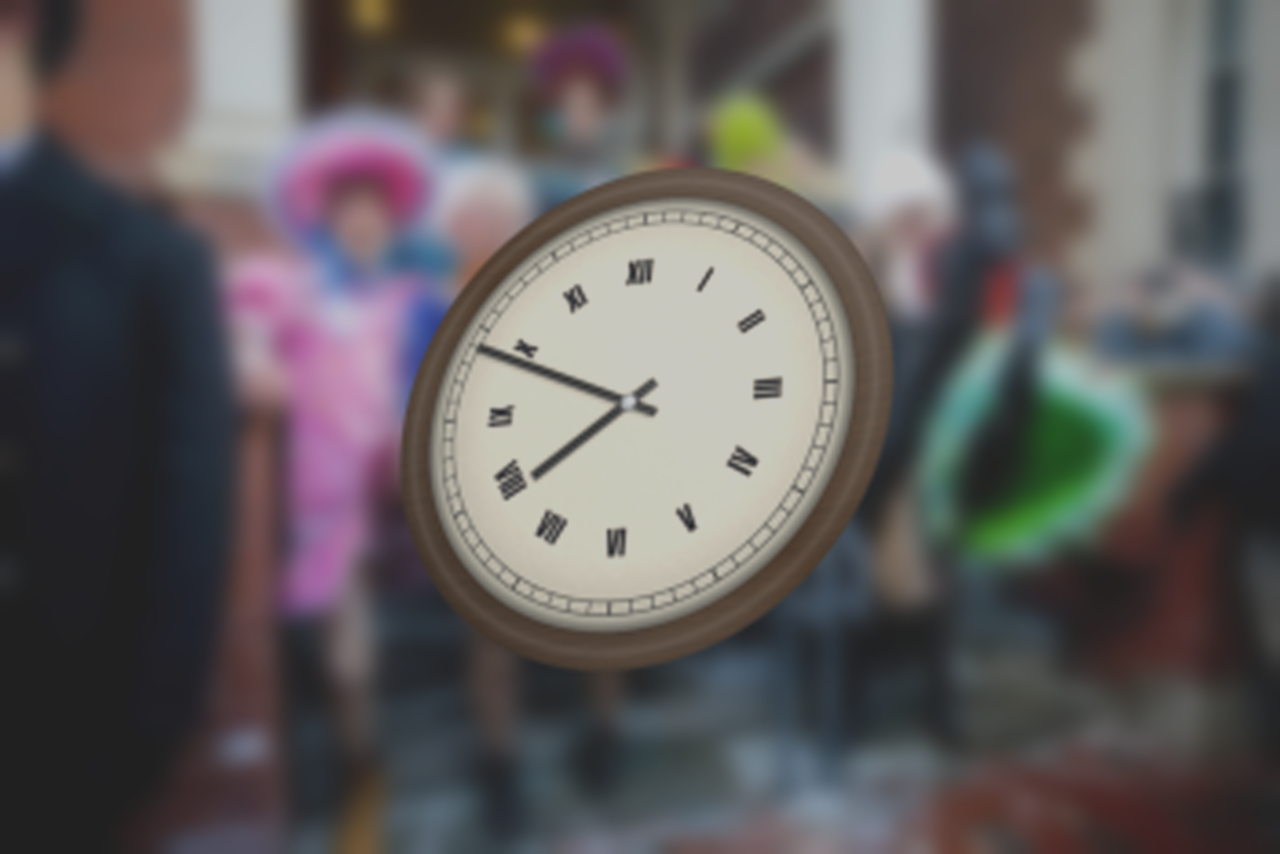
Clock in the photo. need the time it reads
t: 7:49
